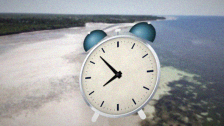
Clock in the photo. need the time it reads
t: 7:53
